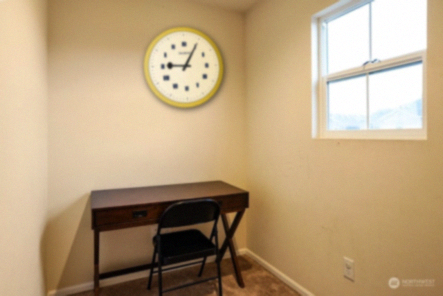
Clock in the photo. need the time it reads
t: 9:05
